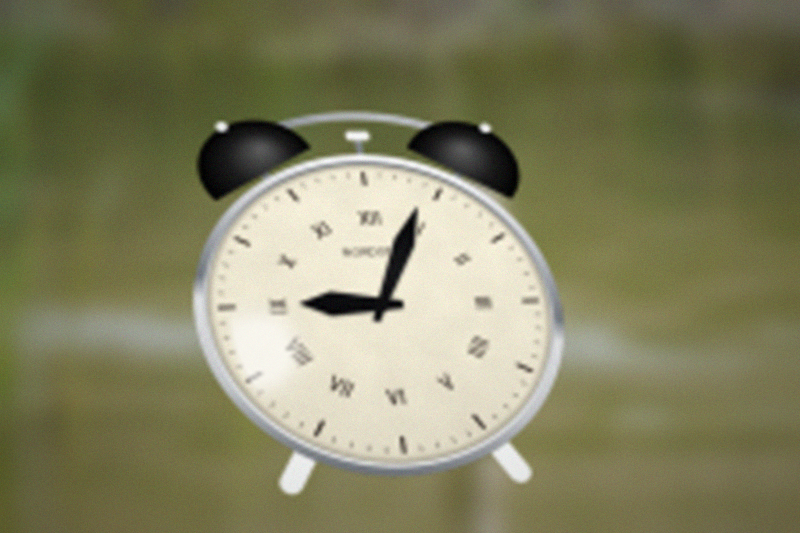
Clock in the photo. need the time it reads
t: 9:04
